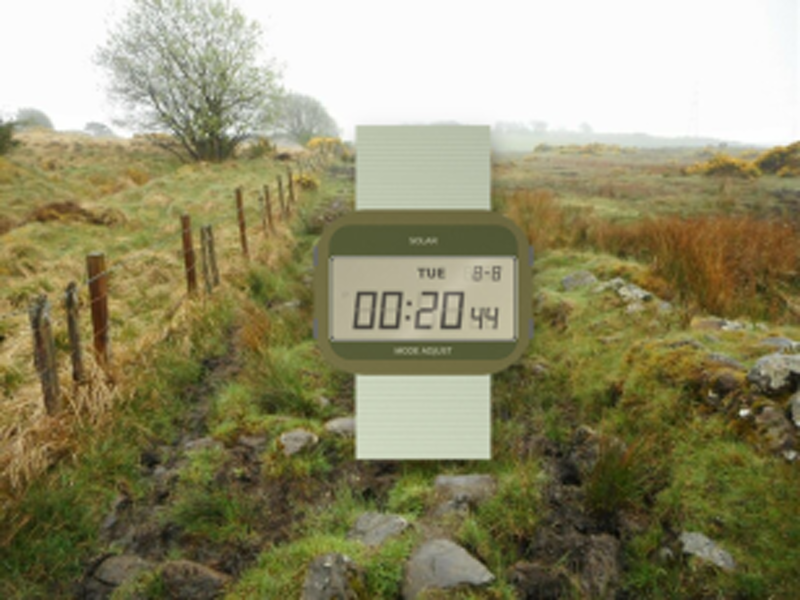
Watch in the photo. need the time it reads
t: 0:20:44
